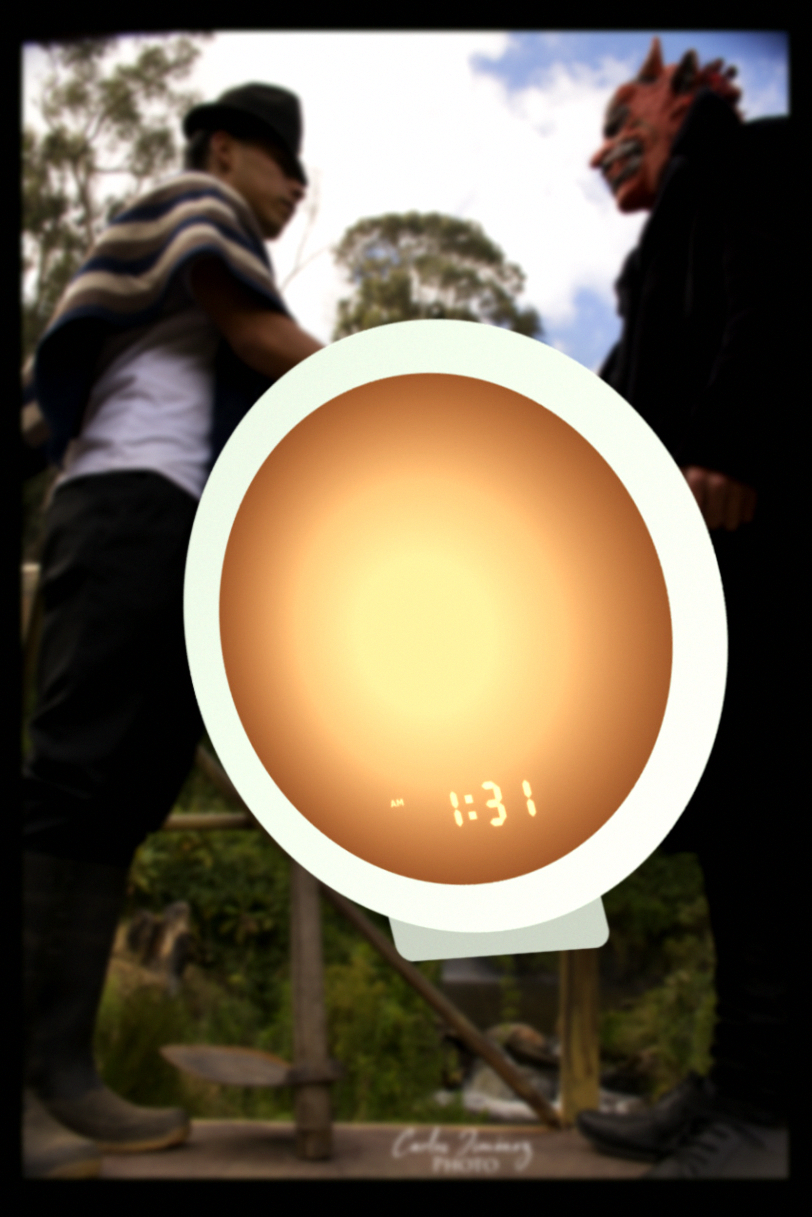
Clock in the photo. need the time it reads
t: 1:31
